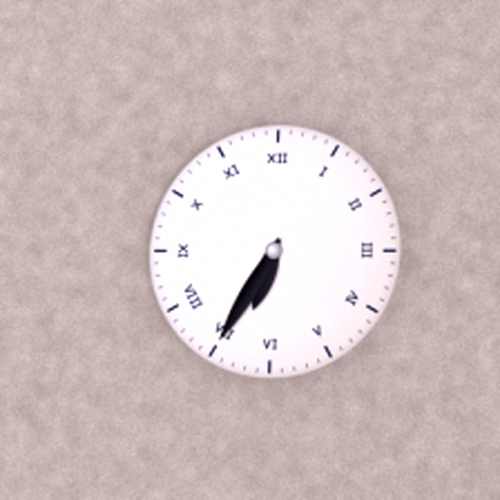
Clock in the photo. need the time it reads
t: 6:35
